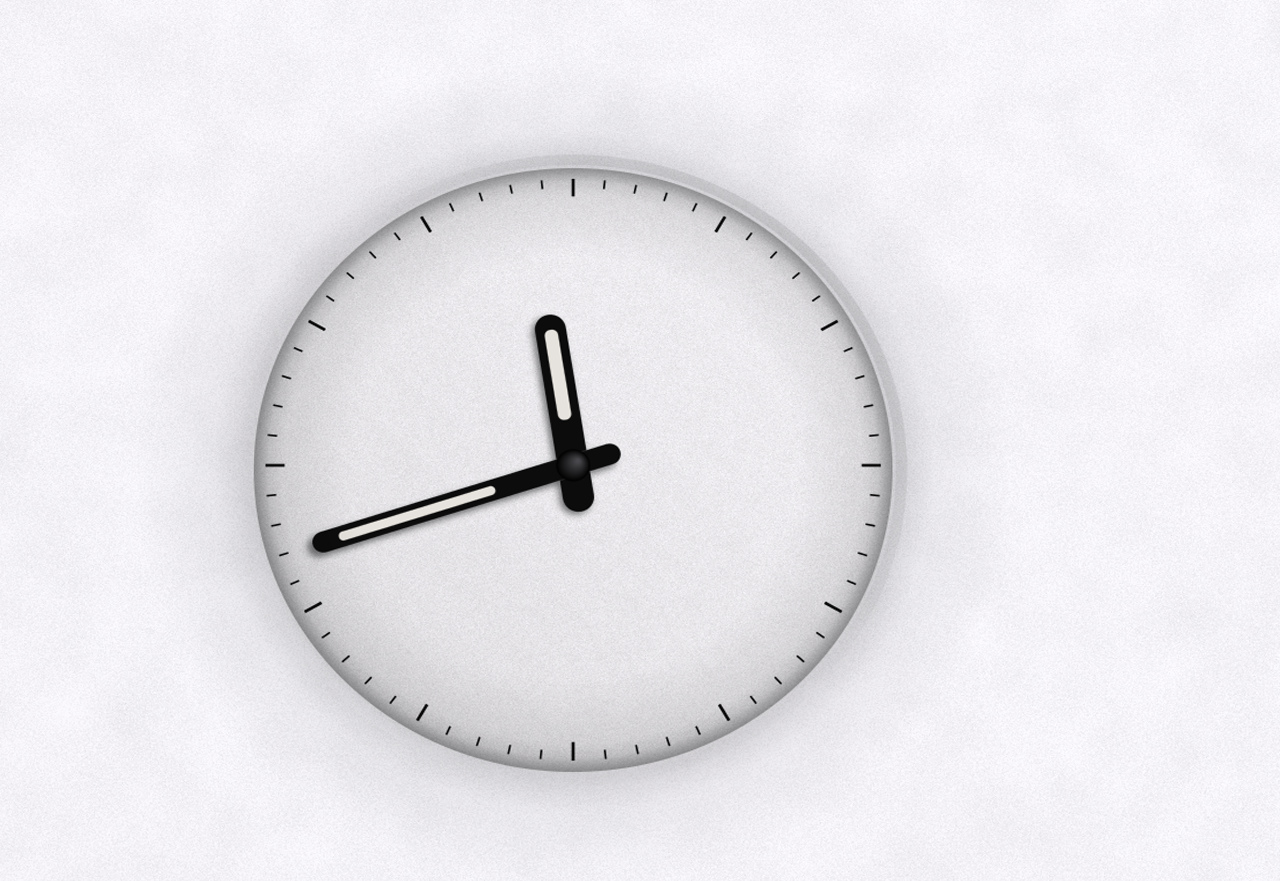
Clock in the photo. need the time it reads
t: 11:42
